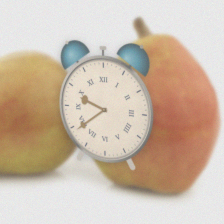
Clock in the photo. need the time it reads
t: 9:39
